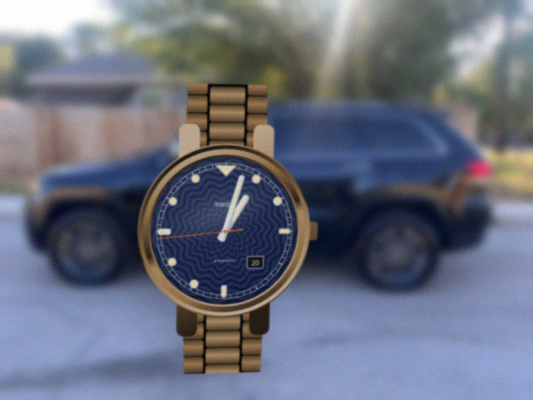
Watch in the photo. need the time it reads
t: 1:02:44
